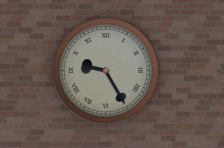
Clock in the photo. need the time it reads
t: 9:25
